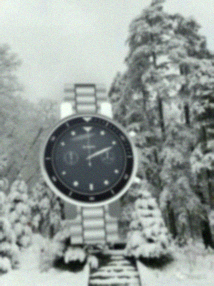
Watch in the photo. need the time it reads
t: 2:11
